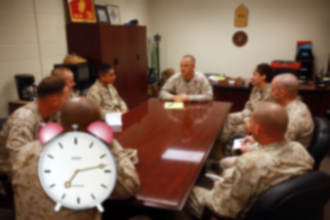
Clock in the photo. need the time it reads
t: 7:13
